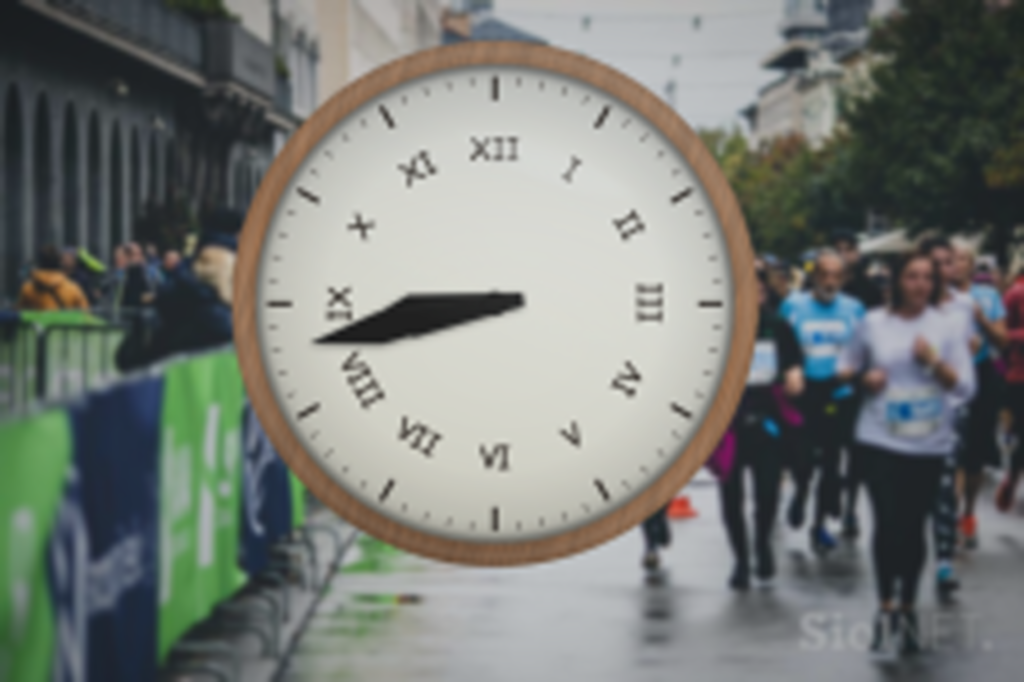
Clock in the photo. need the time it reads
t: 8:43
